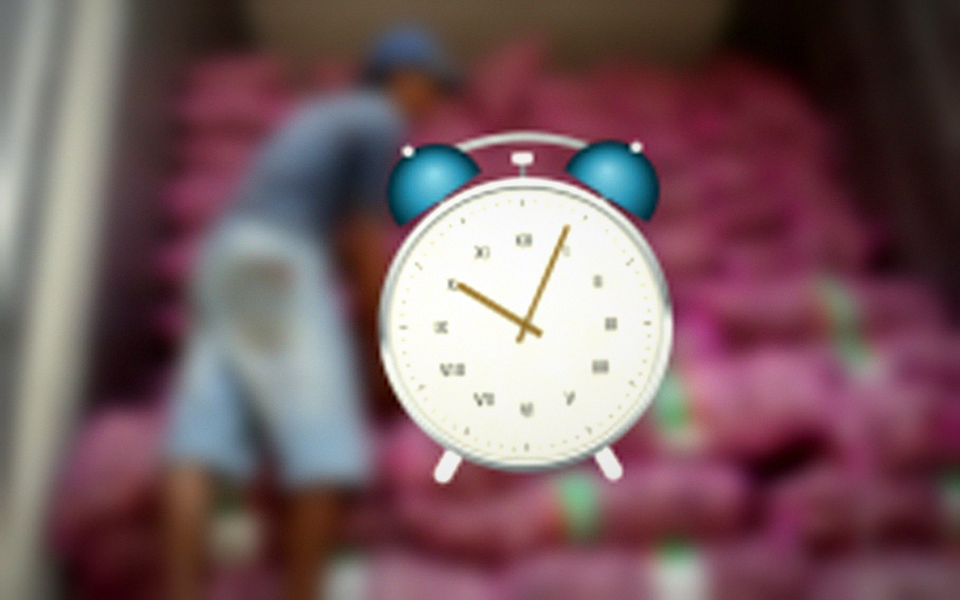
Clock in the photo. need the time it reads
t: 10:04
